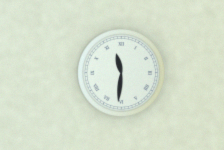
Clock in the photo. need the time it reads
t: 11:31
